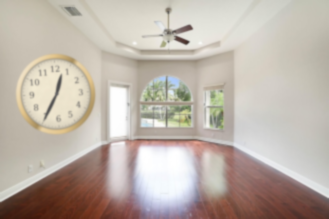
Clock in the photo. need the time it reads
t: 12:35
